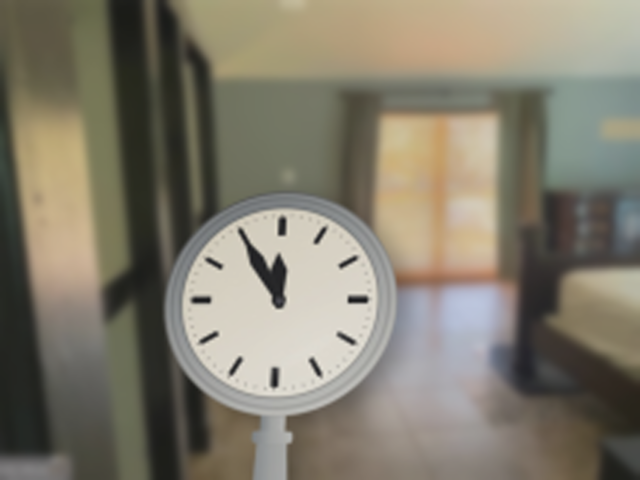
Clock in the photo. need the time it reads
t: 11:55
